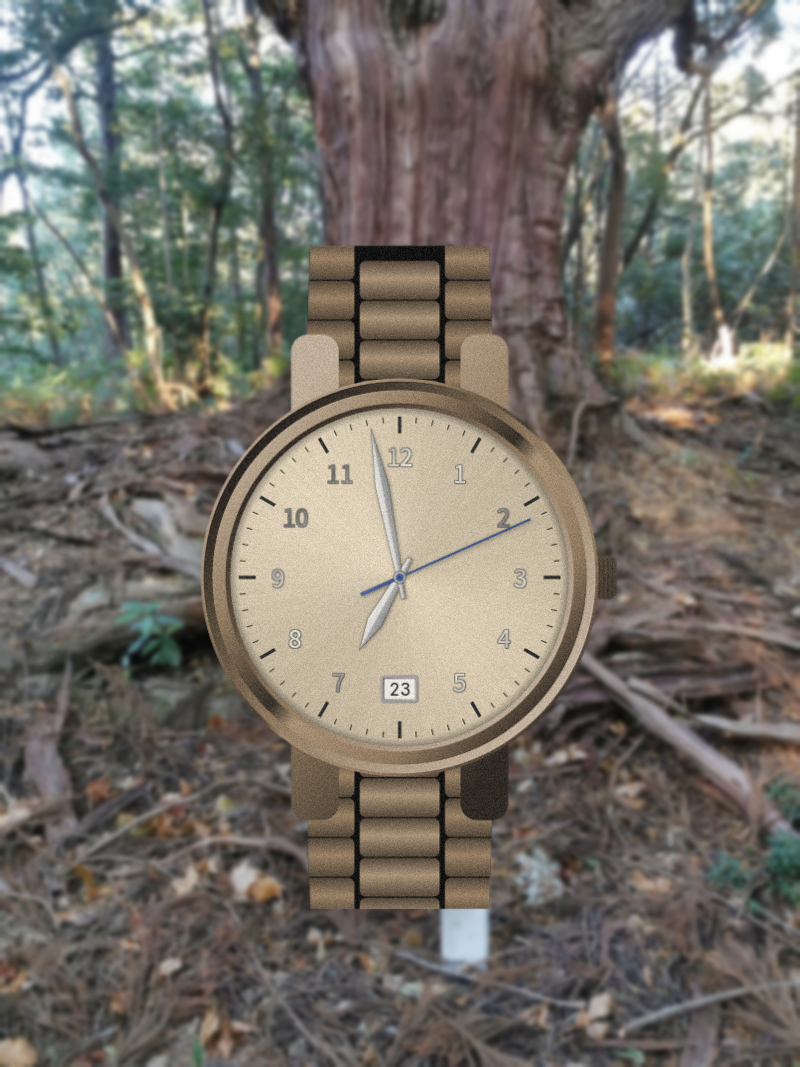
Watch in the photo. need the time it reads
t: 6:58:11
